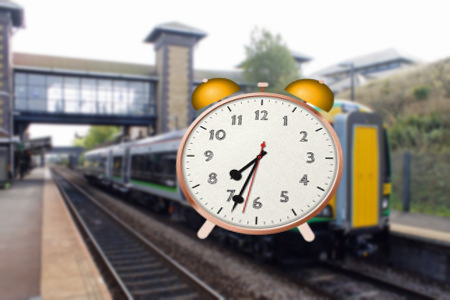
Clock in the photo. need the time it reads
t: 7:33:32
